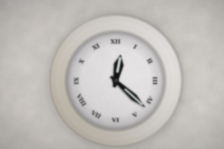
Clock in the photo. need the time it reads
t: 12:22
